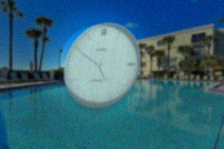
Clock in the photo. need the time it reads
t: 4:50
